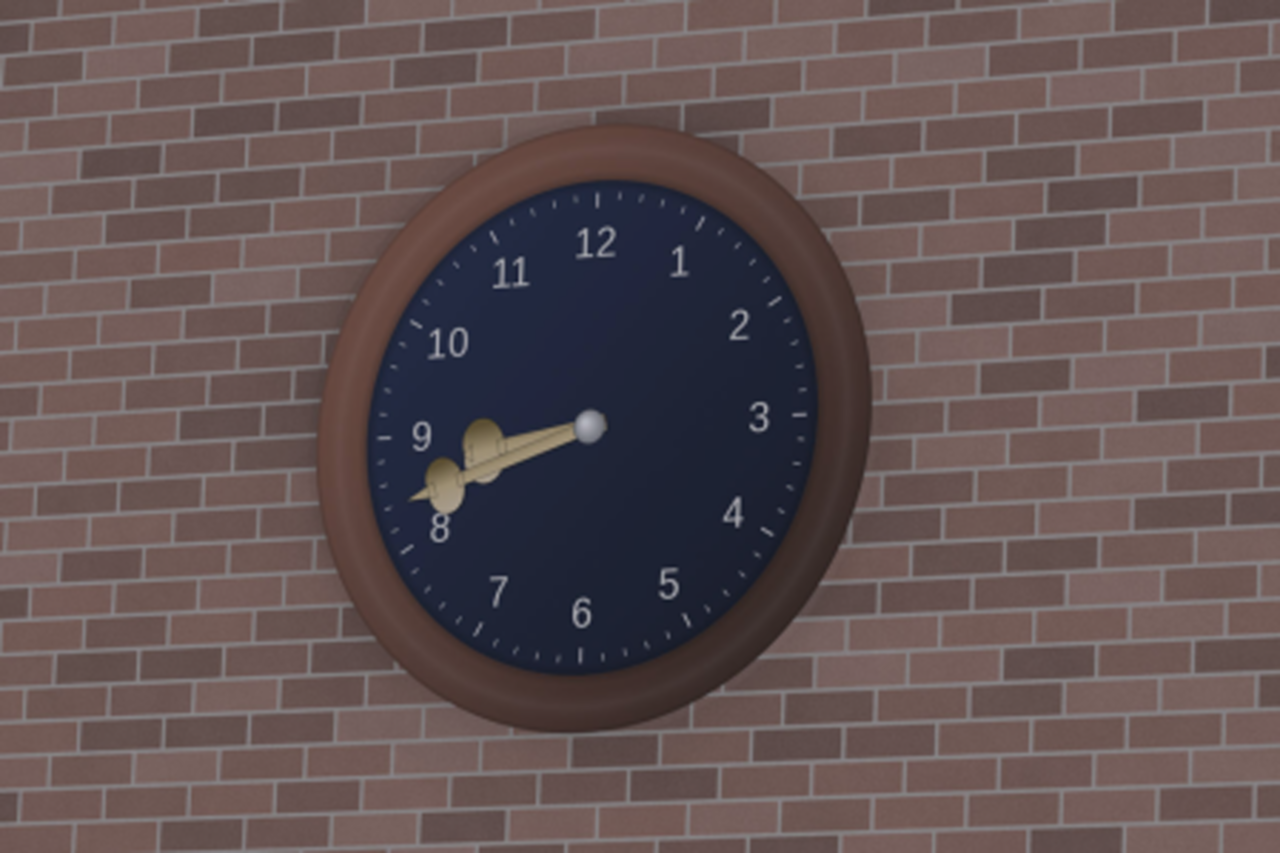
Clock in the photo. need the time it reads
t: 8:42
